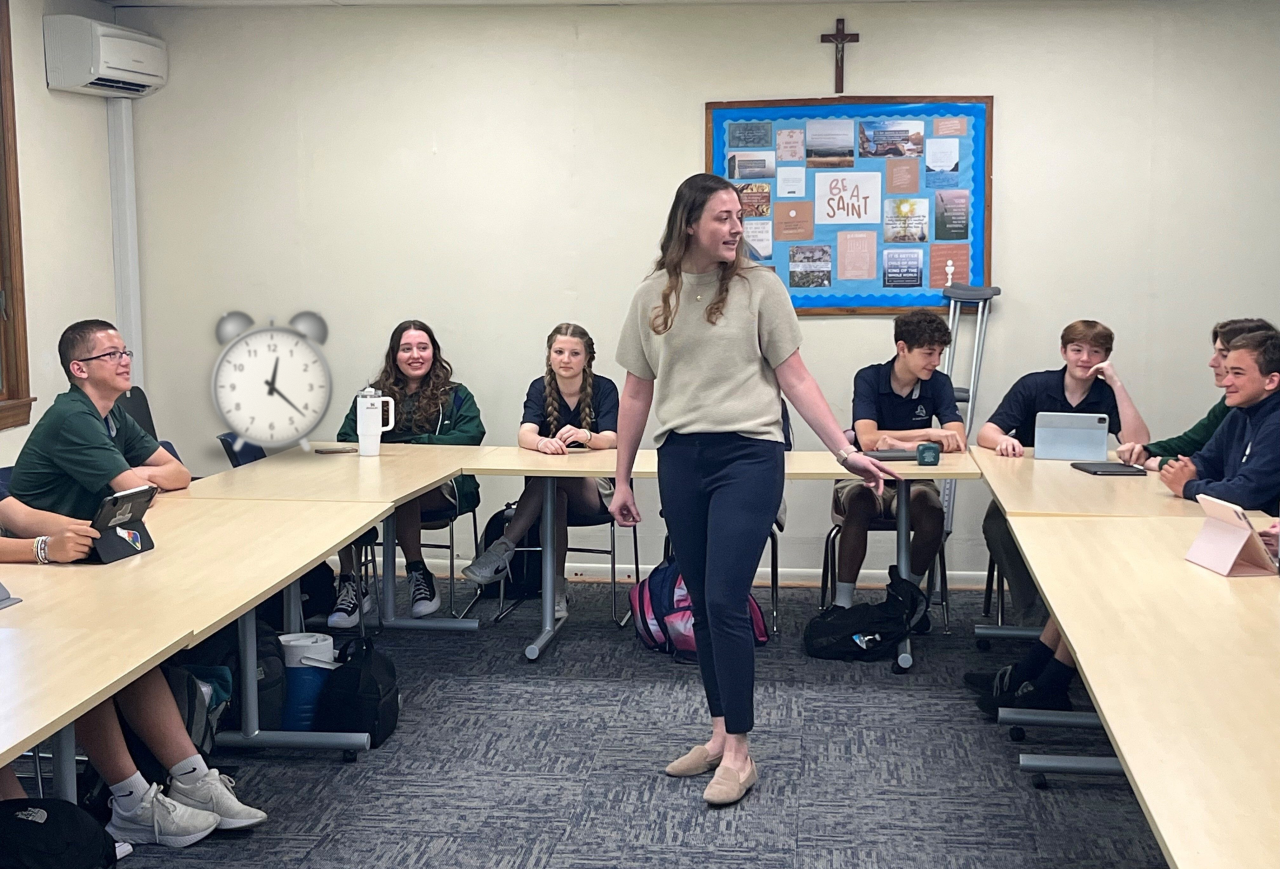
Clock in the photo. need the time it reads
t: 12:22
